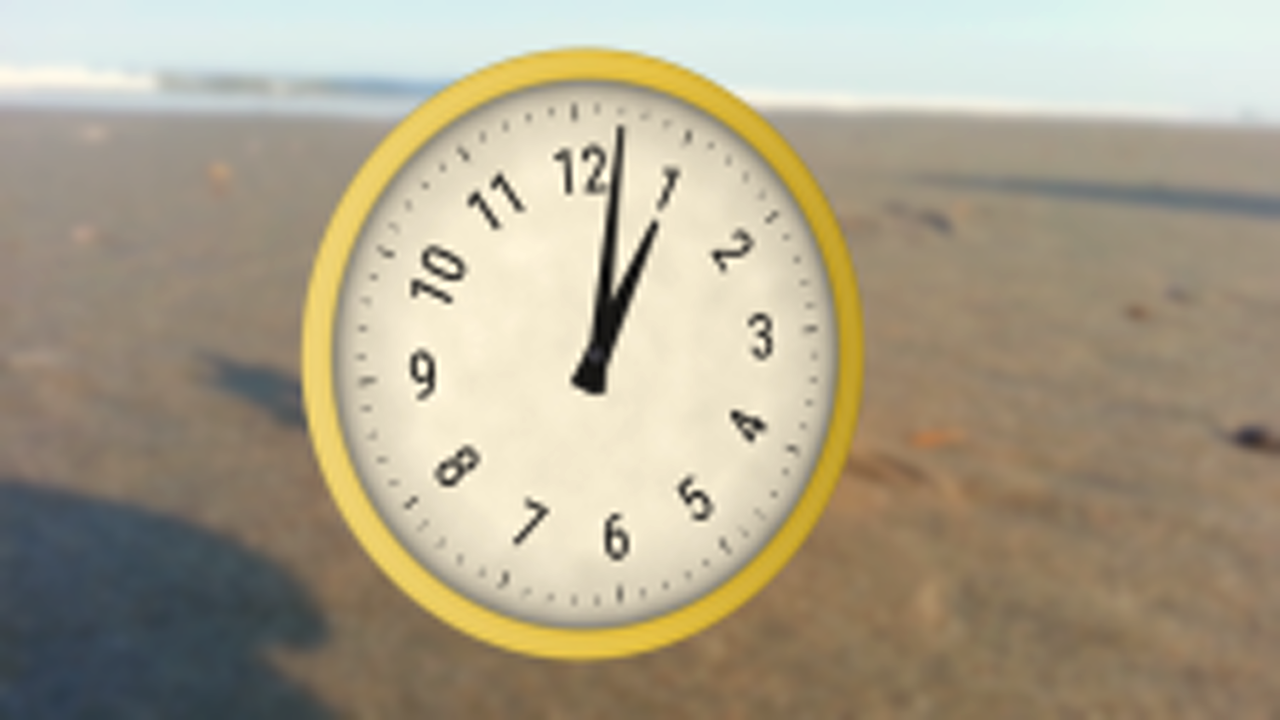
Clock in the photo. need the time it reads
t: 1:02
